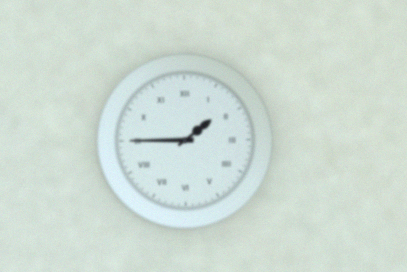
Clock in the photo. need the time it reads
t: 1:45
